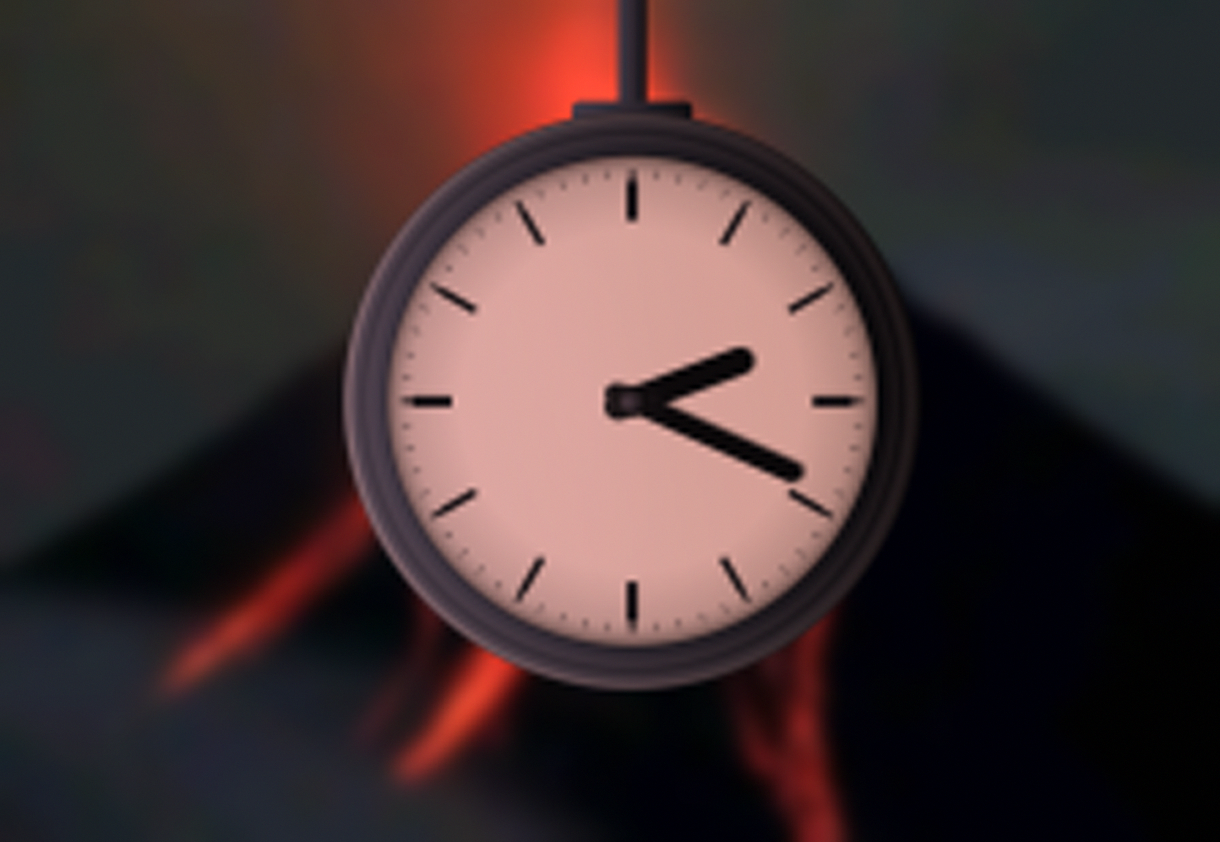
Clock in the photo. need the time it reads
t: 2:19
